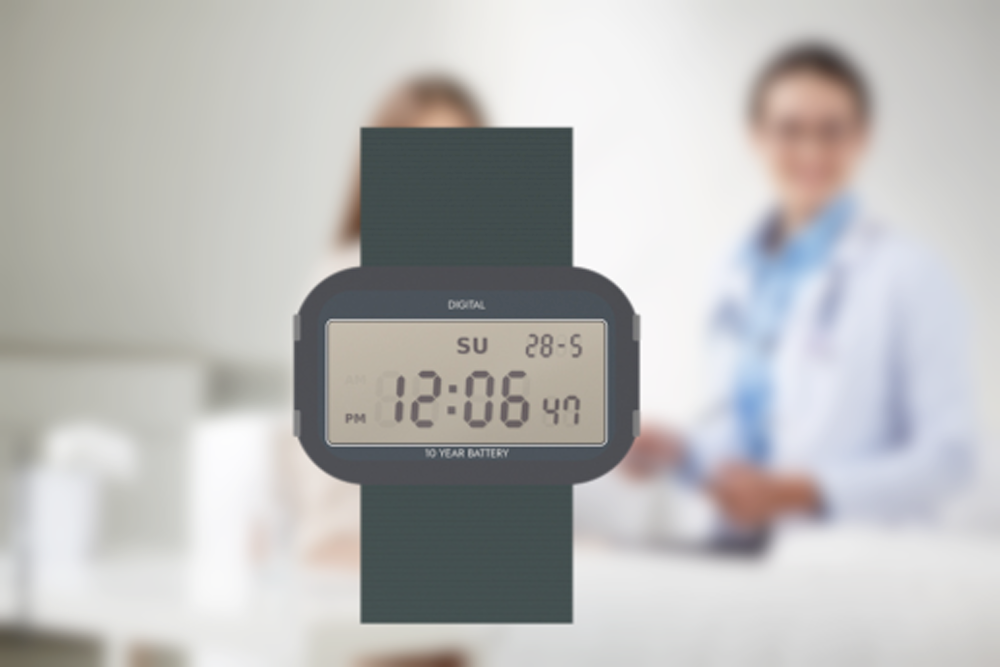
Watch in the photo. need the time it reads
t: 12:06:47
